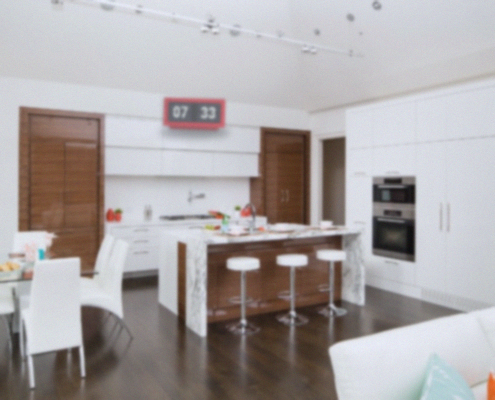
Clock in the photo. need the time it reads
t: 7:33
